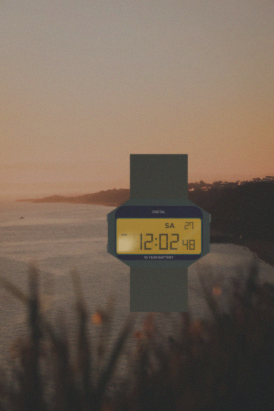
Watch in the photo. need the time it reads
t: 12:02:48
